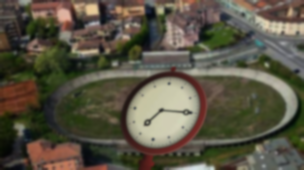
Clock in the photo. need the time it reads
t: 7:15
